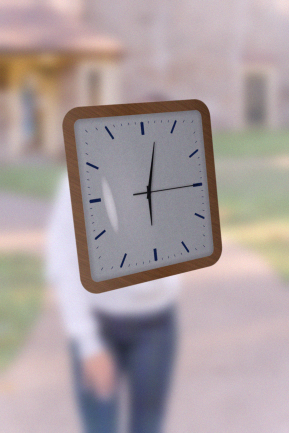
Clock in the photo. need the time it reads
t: 6:02:15
